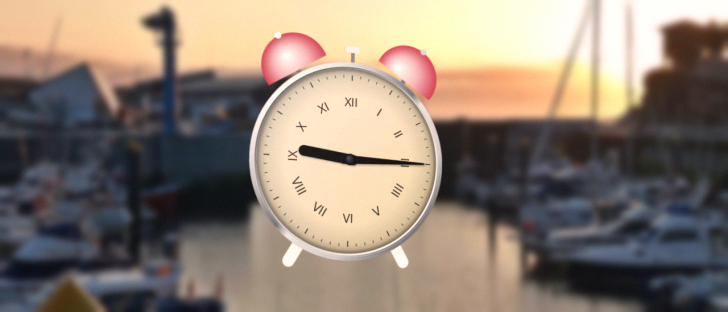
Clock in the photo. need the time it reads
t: 9:15
